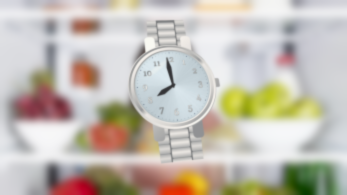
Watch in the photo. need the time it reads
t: 7:59
